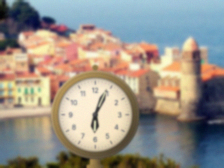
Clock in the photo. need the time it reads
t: 6:04
